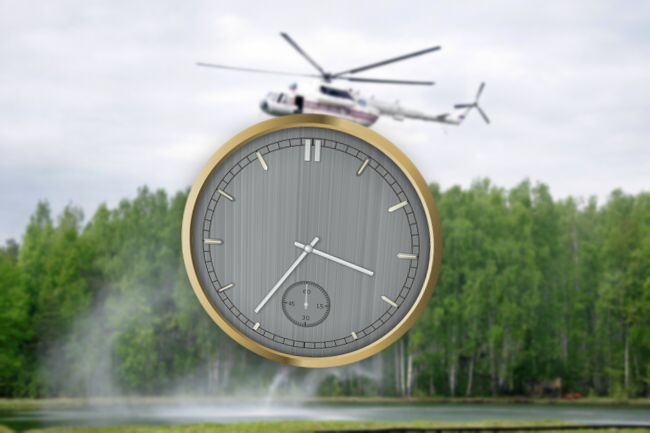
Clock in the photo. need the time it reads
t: 3:36
